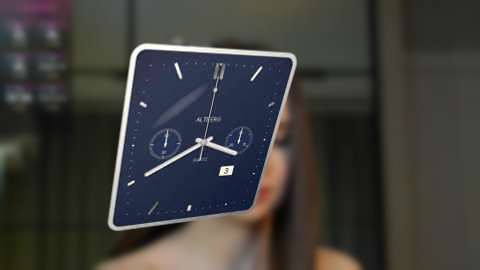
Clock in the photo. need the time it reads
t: 3:40
